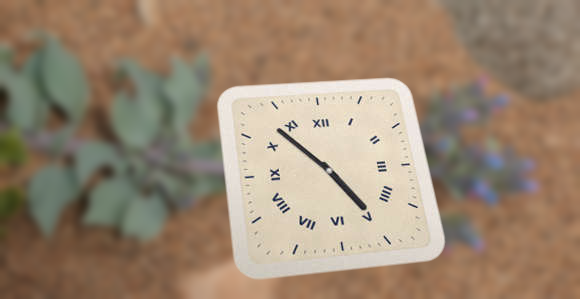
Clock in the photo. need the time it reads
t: 4:53
